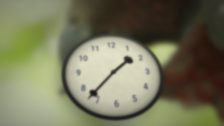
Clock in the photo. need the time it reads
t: 1:37
